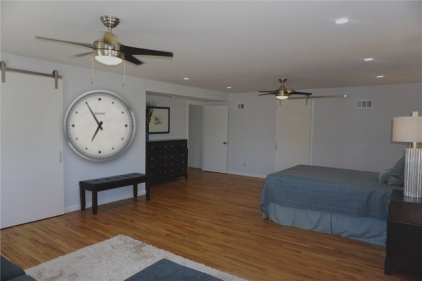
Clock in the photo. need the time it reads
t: 6:55
